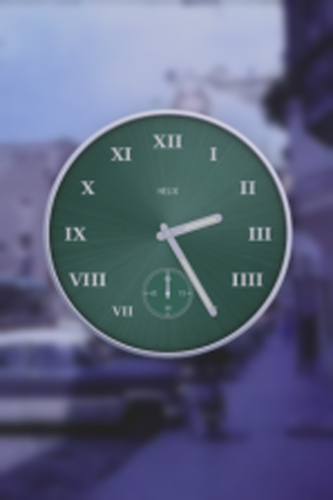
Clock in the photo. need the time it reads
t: 2:25
